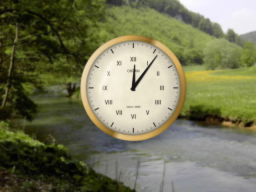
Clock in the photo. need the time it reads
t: 12:06
